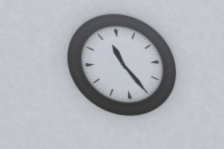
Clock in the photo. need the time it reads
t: 11:25
